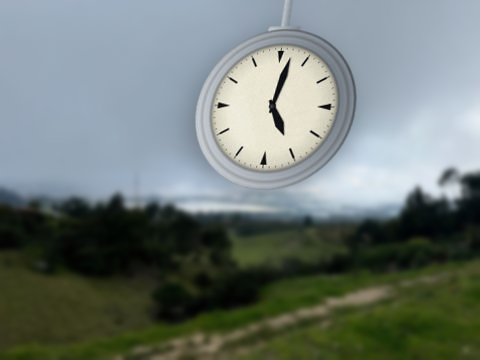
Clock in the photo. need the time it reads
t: 5:02
